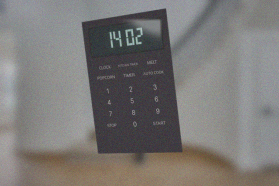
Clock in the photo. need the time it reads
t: 14:02
